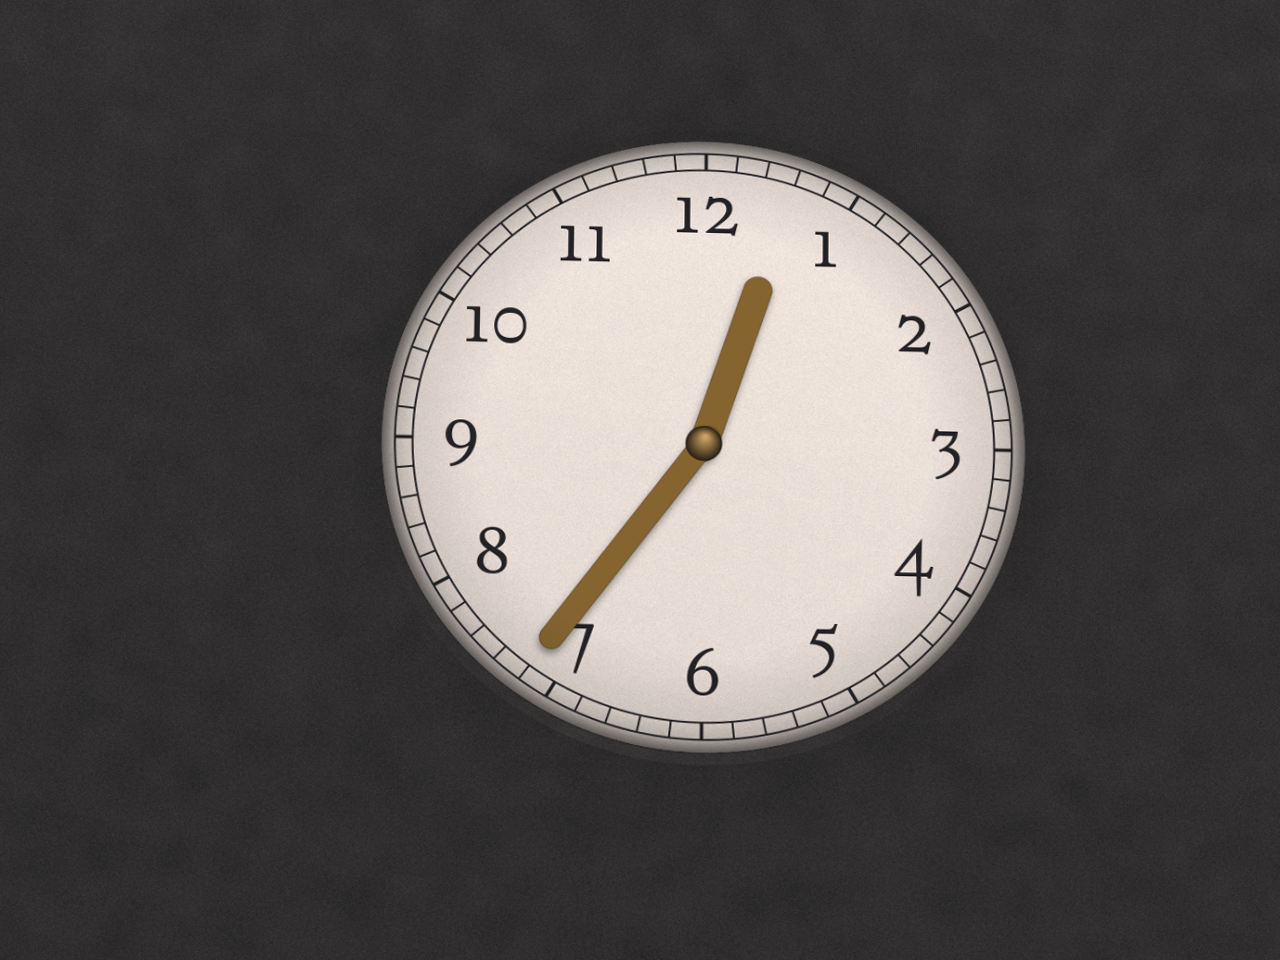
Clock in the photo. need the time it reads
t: 12:36
